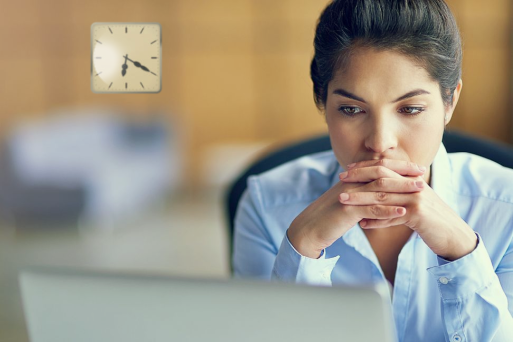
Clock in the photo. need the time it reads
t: 6:20
